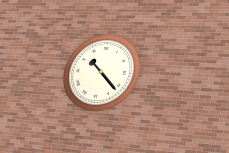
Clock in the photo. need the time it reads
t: 10:22
